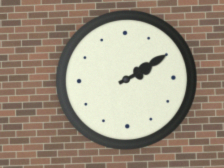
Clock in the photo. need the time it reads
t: 2:10
